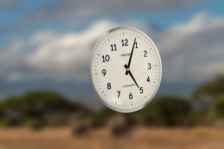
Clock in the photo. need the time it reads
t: 5:04
